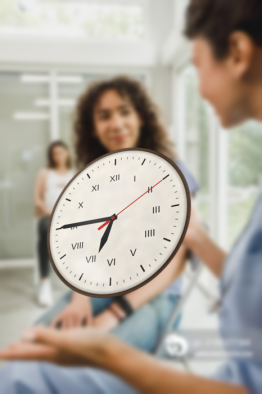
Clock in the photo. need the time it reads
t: 6:45:10
